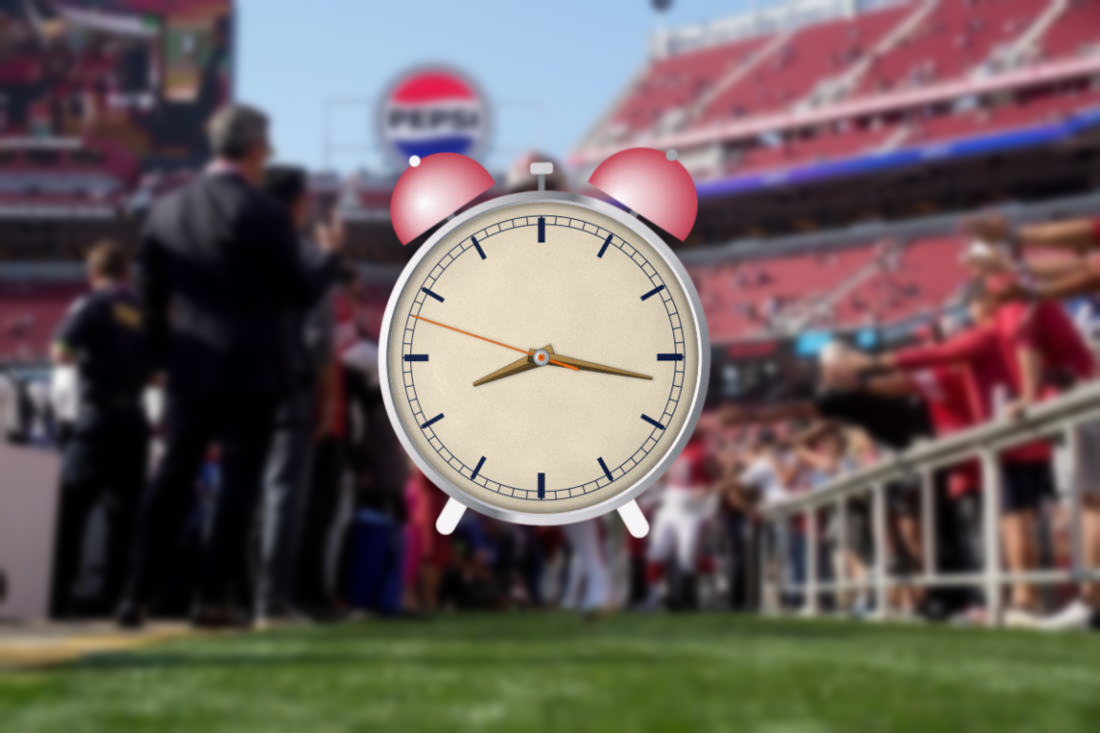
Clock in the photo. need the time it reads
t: 8:16:48
